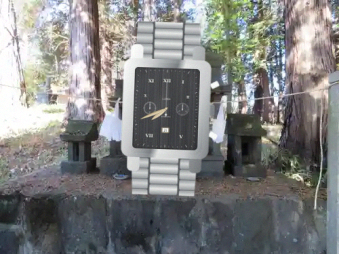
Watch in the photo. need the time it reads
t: 7:41
